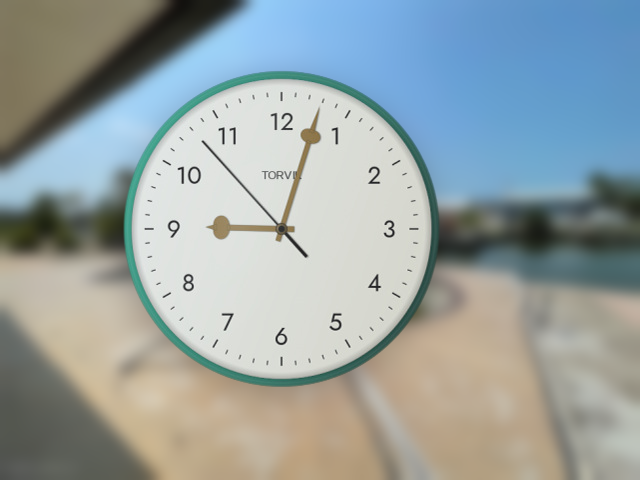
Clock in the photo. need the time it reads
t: 9:02:53
